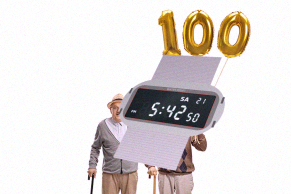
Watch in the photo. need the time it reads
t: 5:42:50
